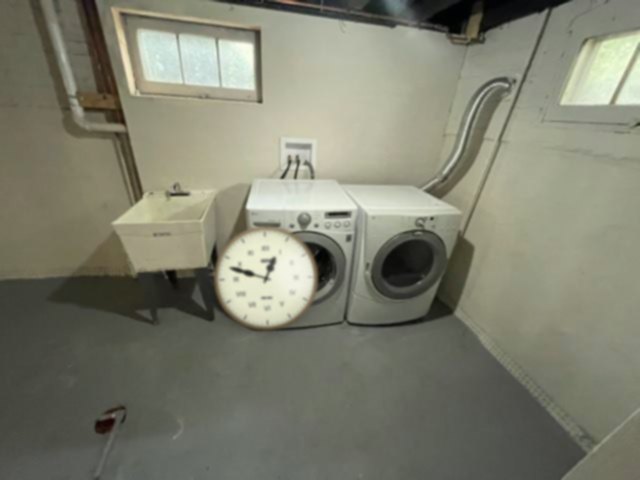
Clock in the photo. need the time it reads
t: 12:48
